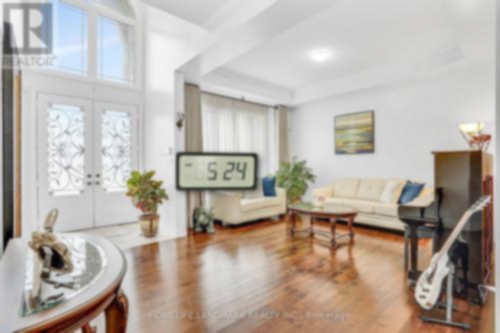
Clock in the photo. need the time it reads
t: 5:24
